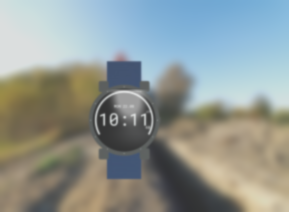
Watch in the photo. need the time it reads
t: 10:11
